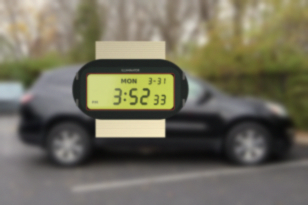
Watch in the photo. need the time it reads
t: 3:52:33
